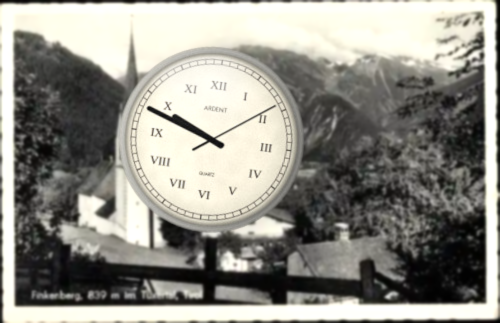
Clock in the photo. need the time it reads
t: 9:48:09
